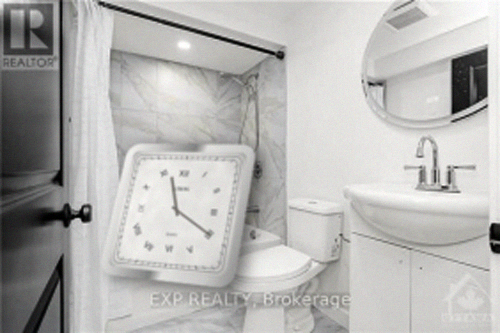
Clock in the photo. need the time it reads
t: 11:20
